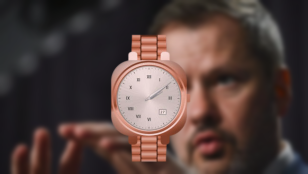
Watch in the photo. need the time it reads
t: 2:09
